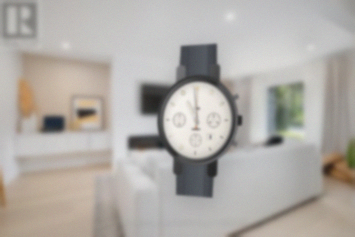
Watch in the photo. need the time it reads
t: 10:59
